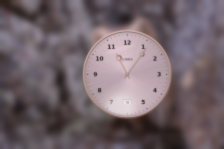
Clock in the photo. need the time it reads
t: 11:06
